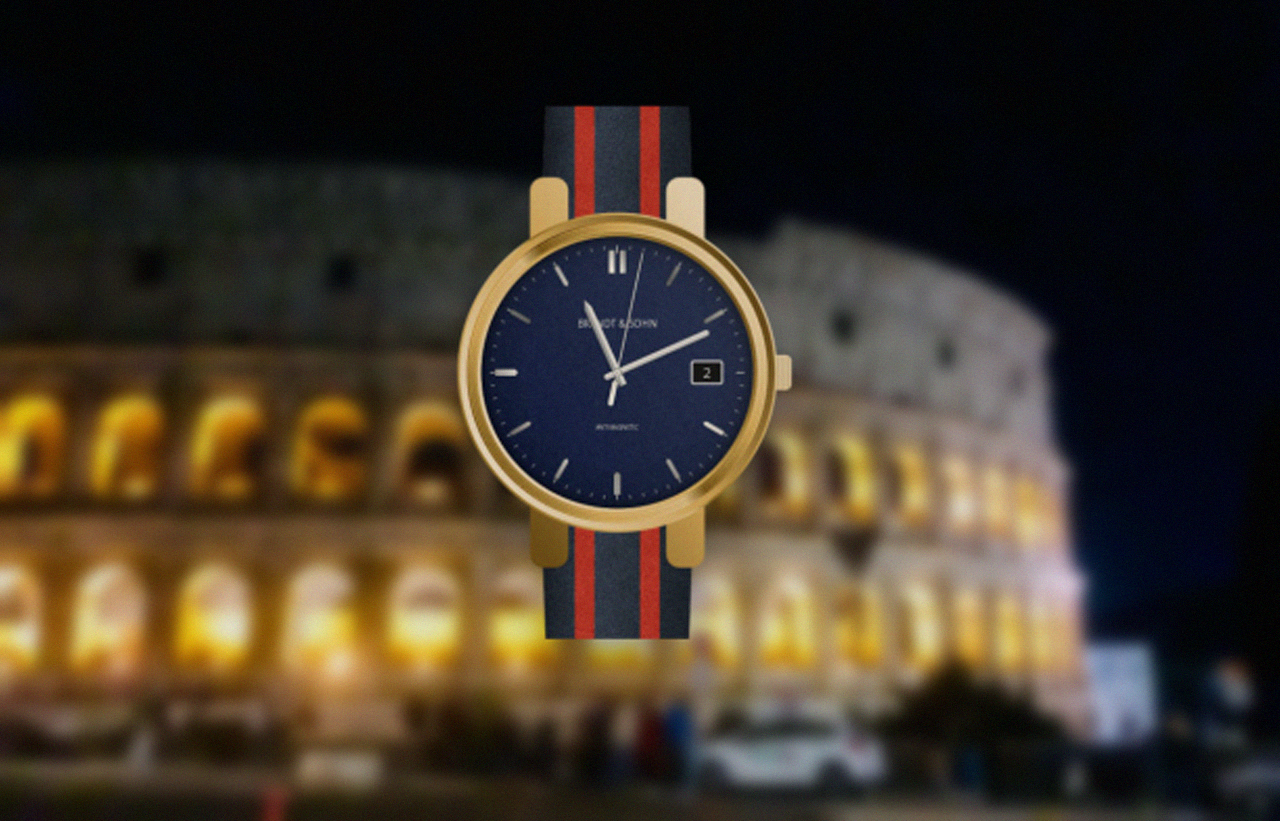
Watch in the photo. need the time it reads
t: 11:11:02
